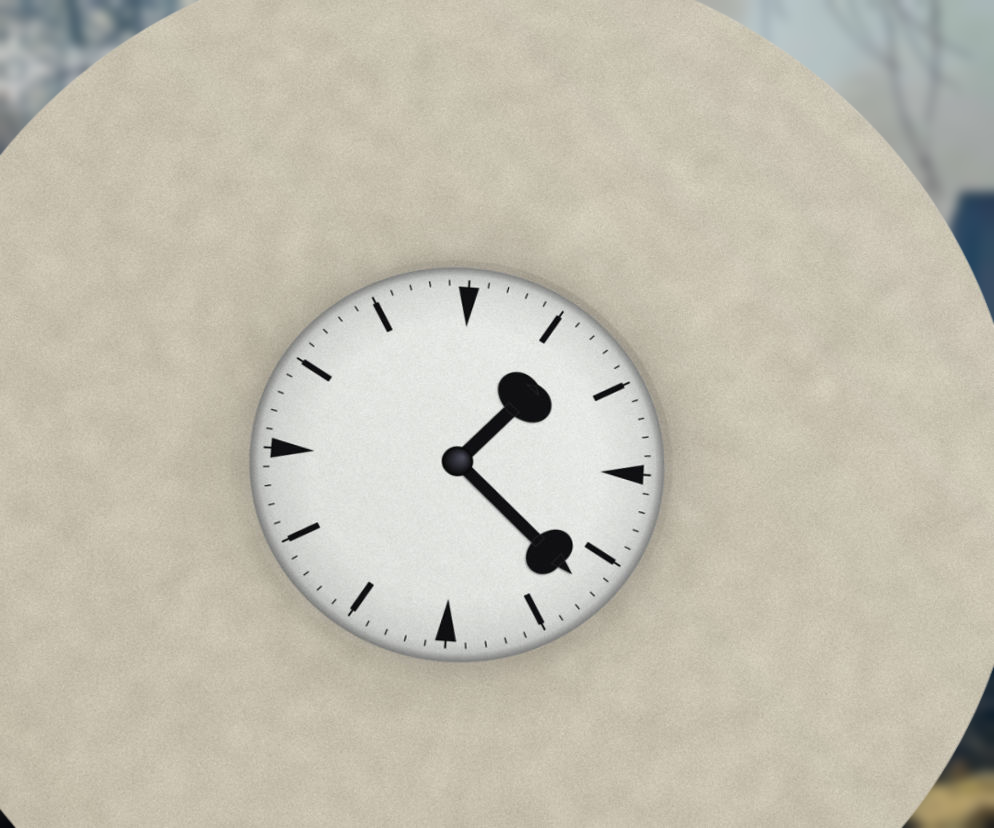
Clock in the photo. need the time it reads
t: 1:22
